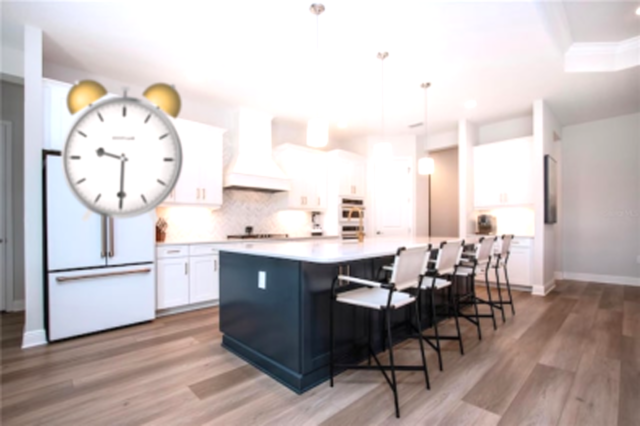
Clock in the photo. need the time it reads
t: 9:30
